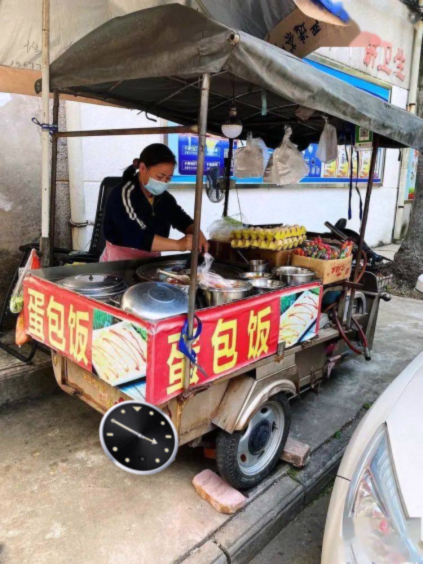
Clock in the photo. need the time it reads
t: 3:50
